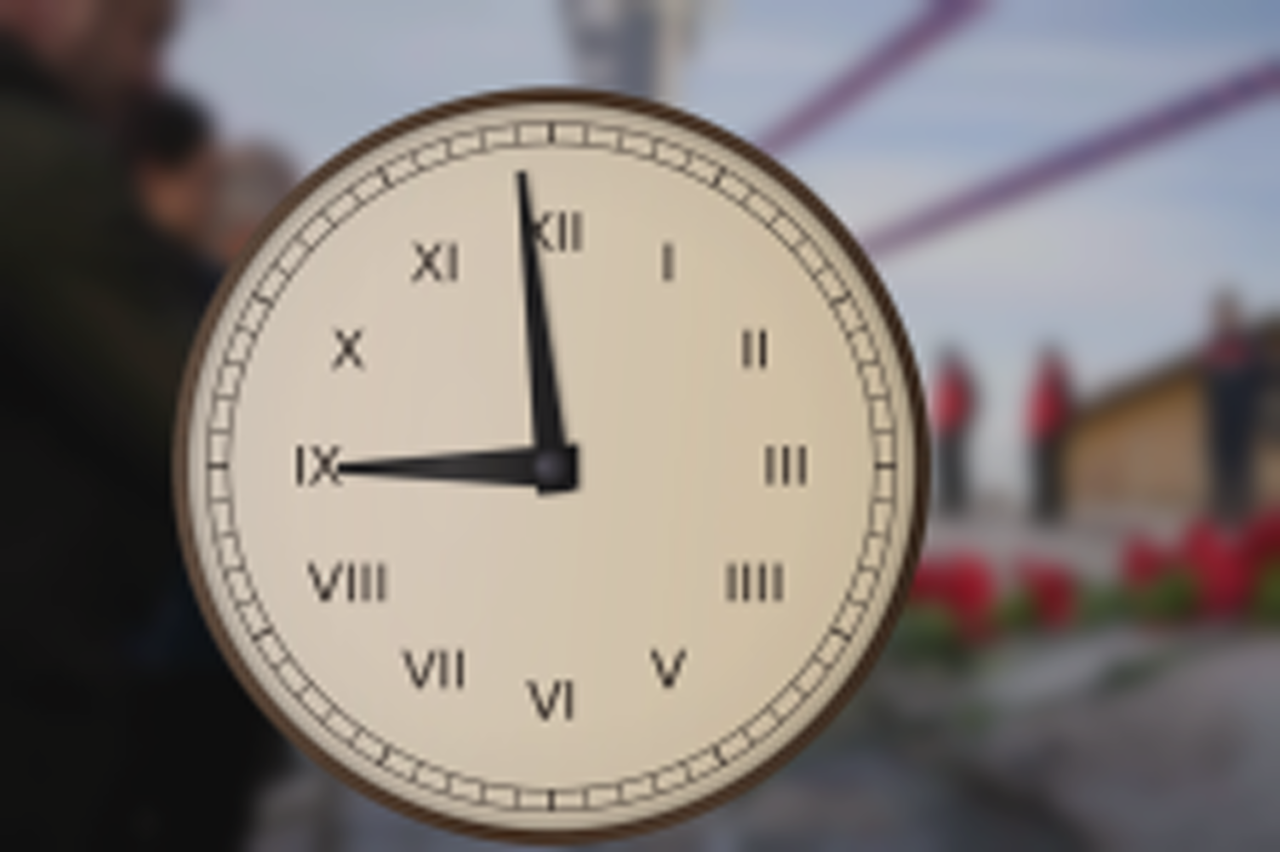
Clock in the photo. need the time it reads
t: 8:59
